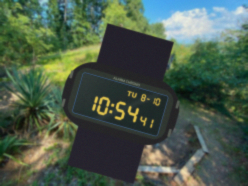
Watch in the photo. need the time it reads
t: 10:54:41
